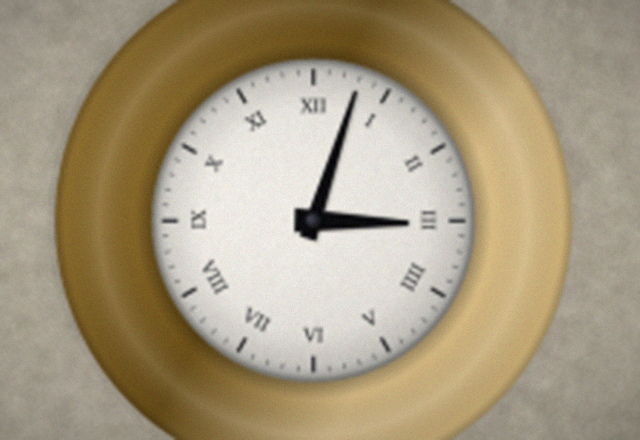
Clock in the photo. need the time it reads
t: 3:03
